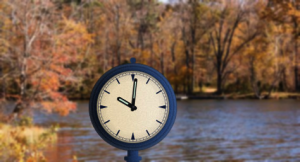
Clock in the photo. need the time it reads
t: 10:01
